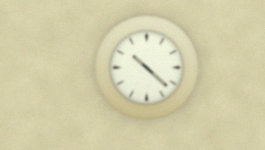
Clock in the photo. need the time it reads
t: 10:22
